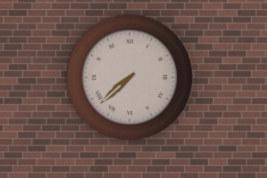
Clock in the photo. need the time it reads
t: 7:38
